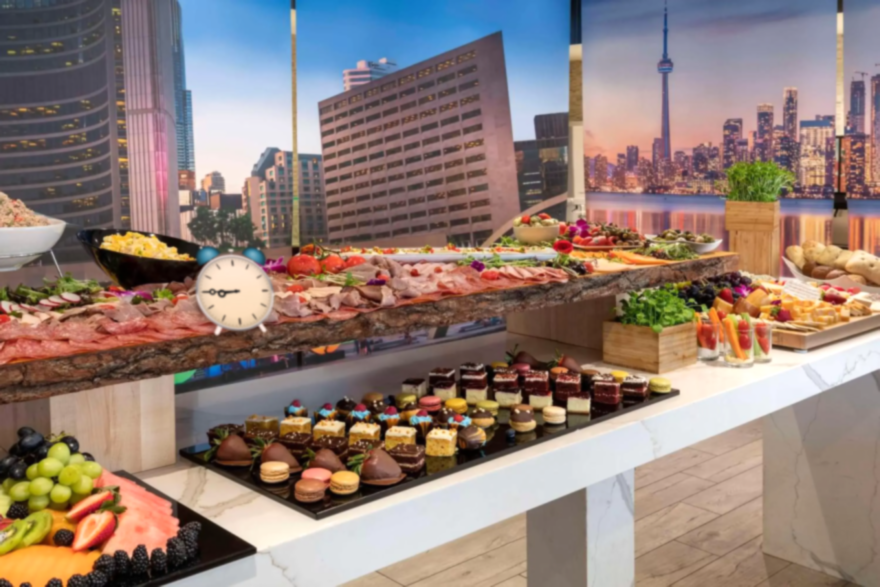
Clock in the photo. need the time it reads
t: 8:45
